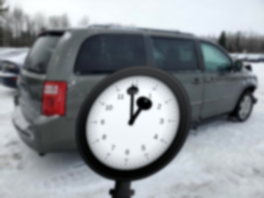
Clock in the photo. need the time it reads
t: 12:59
